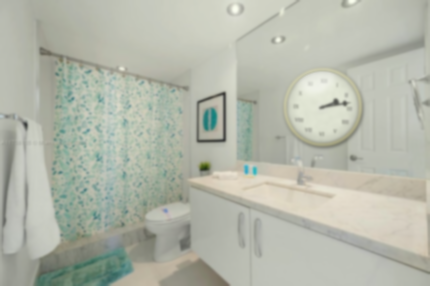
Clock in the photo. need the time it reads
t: 2:13
